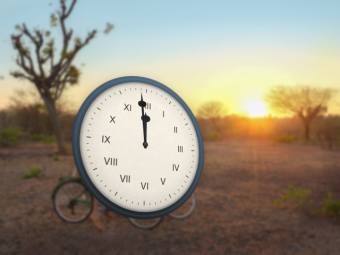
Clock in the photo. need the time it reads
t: 11:59
